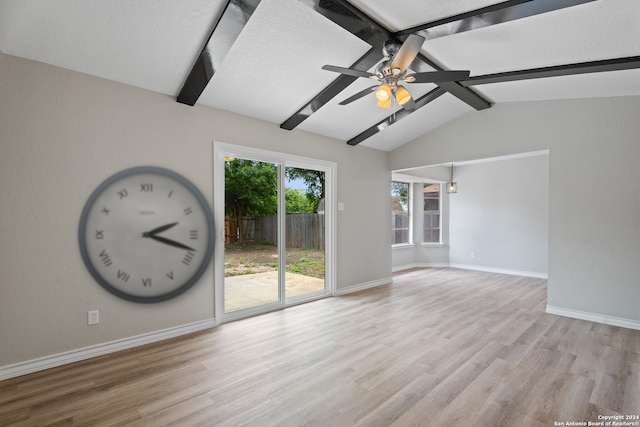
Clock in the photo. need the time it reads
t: 2:18
